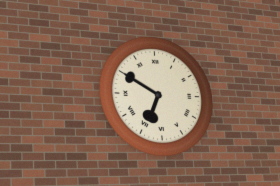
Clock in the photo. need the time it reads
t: 6:50
